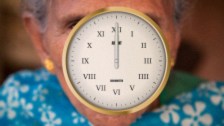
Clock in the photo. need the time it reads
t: 12:00
